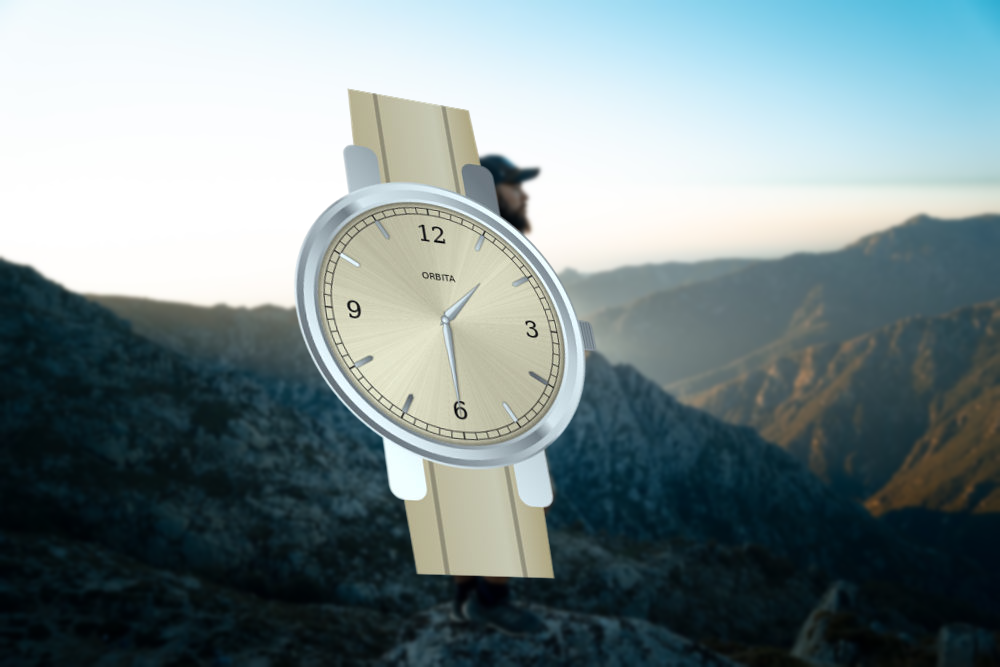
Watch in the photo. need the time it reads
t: 1:30
